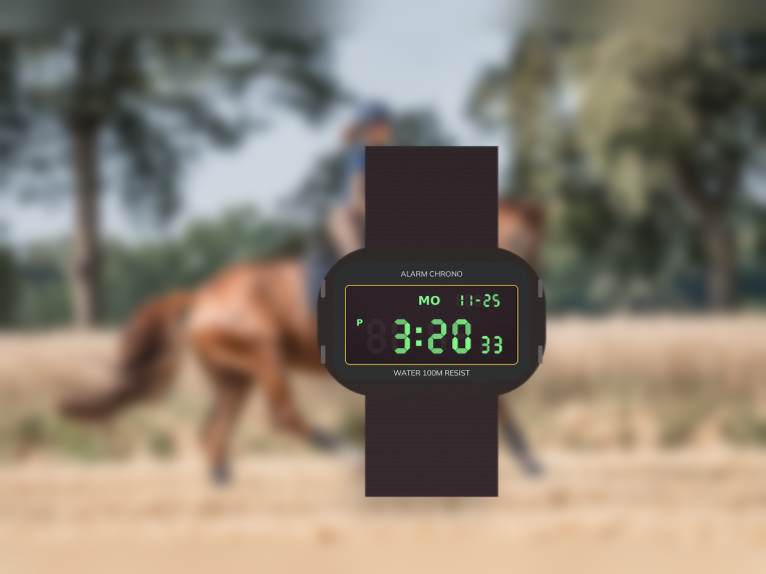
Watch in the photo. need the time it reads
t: 3:20:33
